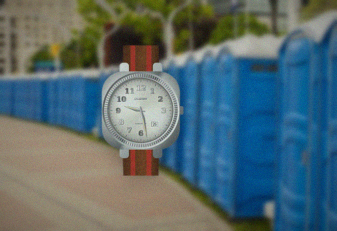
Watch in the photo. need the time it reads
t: 9:28
